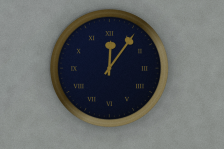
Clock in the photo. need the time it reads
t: 12:06
